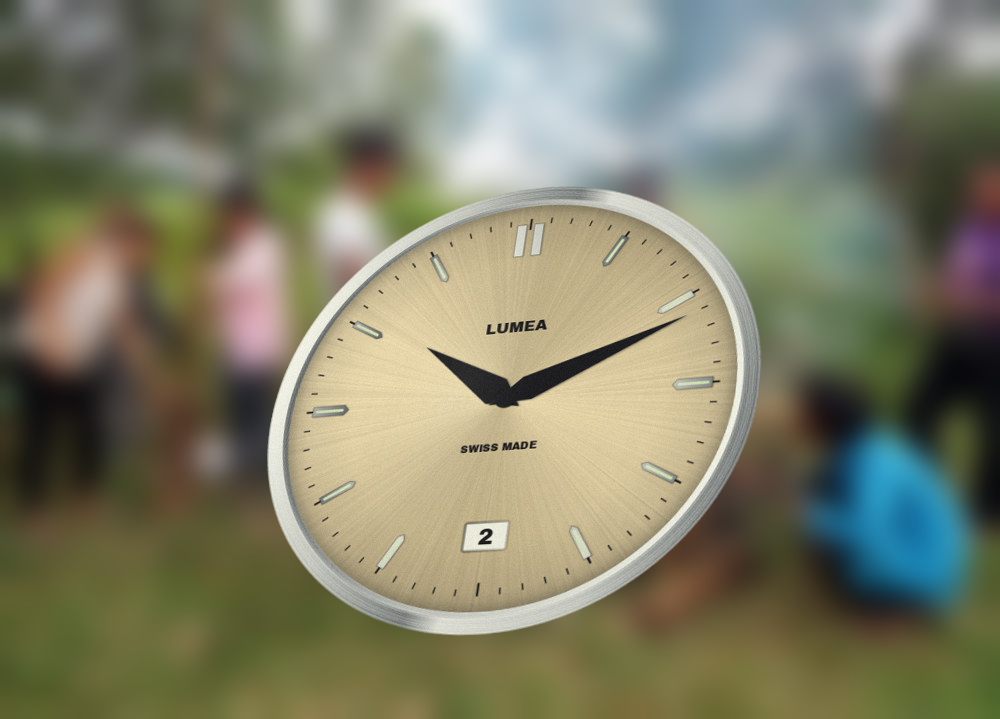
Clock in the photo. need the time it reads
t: 10:11
